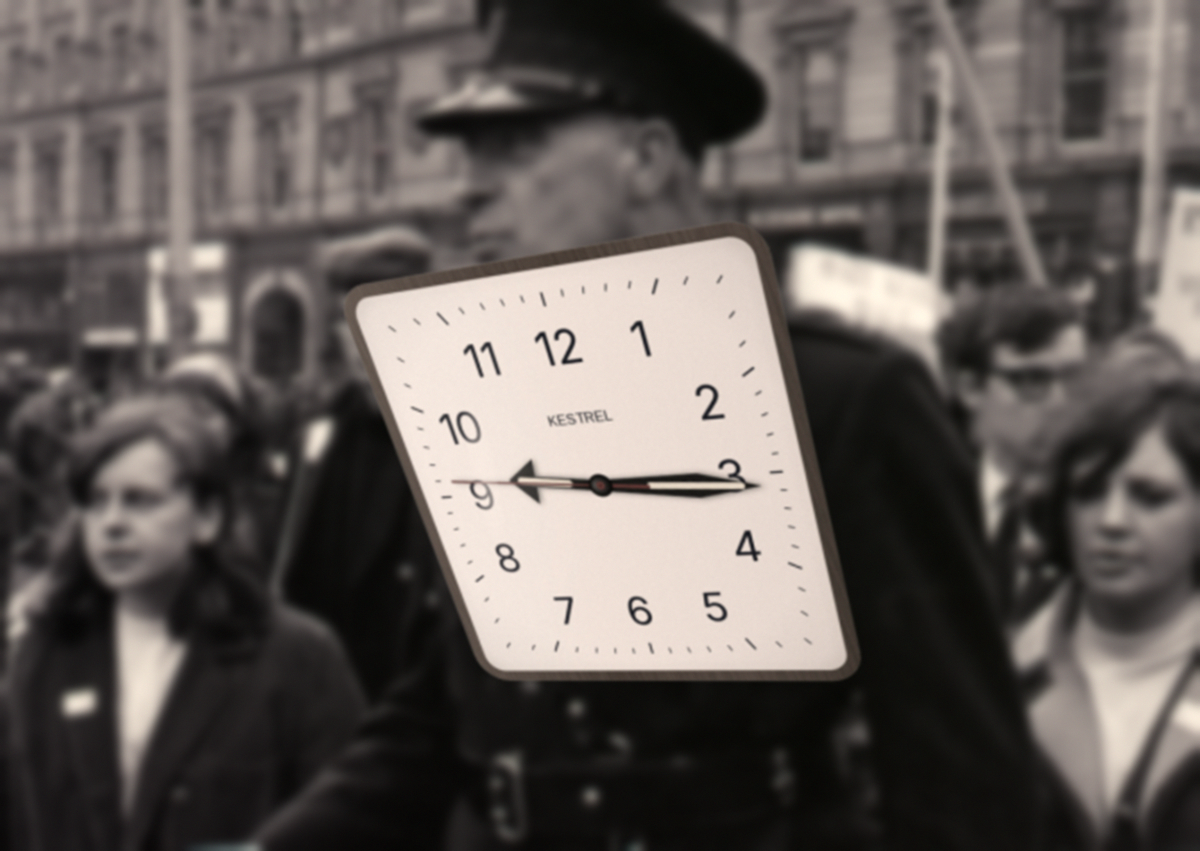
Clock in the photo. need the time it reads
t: 9:15:46
